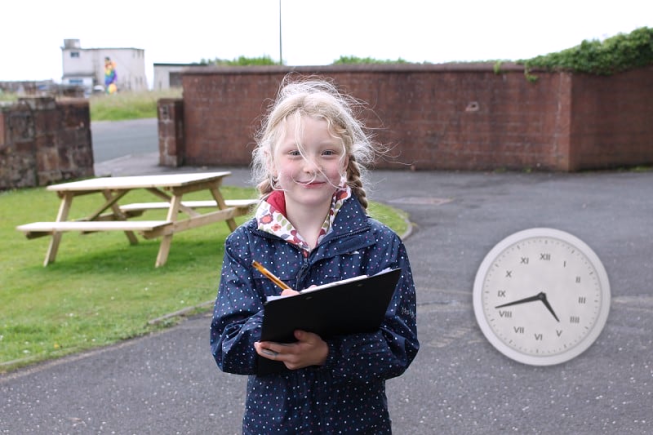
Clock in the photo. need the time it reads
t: 4:42
